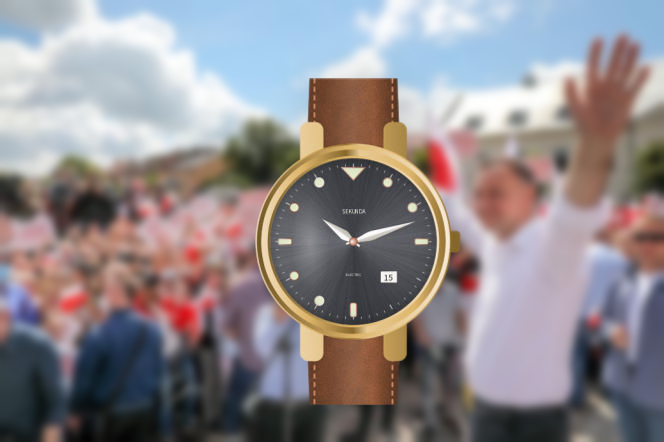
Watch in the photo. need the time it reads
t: 10:12
